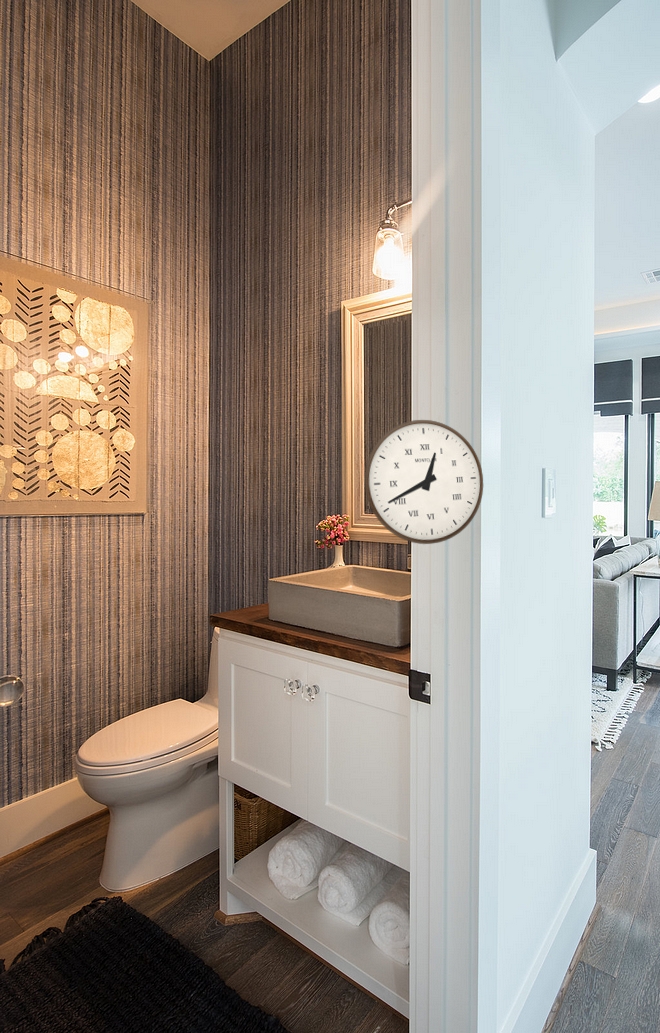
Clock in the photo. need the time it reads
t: 12:41
